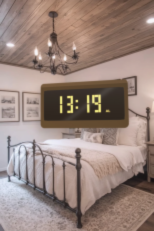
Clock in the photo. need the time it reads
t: 13:19
